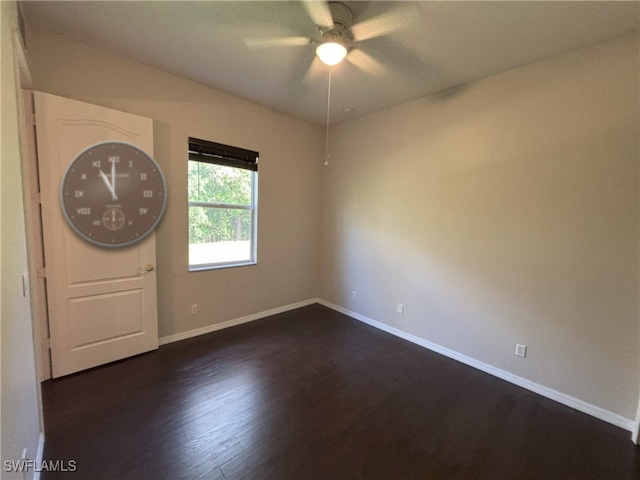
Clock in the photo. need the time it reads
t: 11:00
